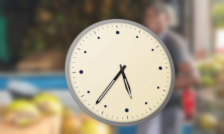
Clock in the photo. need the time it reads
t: 5:37
